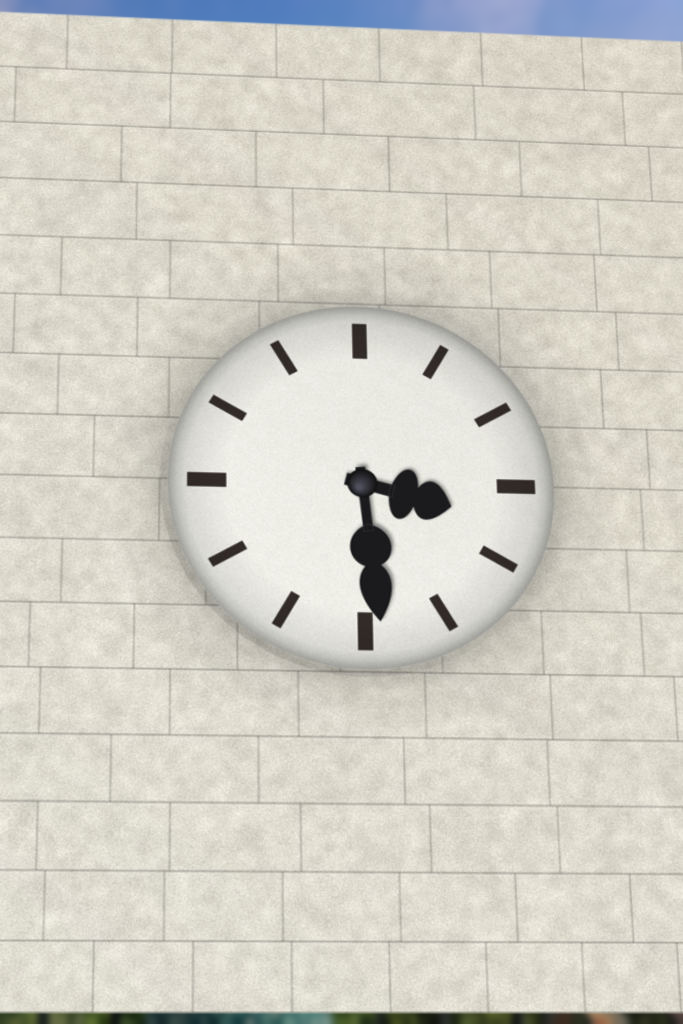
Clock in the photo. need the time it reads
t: 3:29
